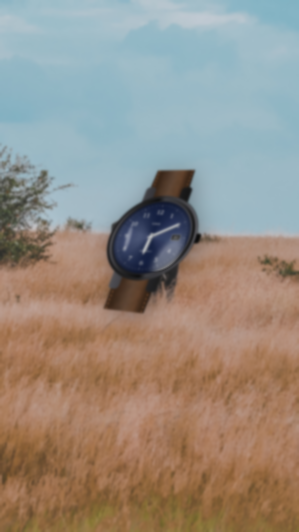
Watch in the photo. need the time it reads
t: 6:10
